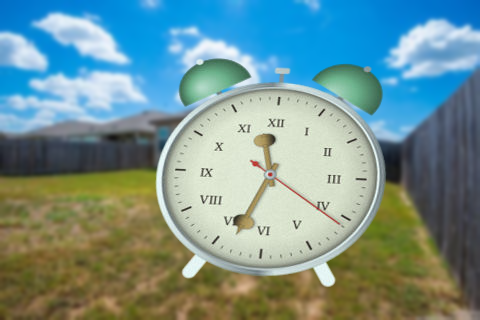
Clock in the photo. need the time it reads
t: 11:33:21
